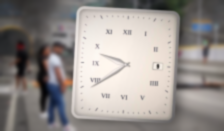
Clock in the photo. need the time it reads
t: 9:39
